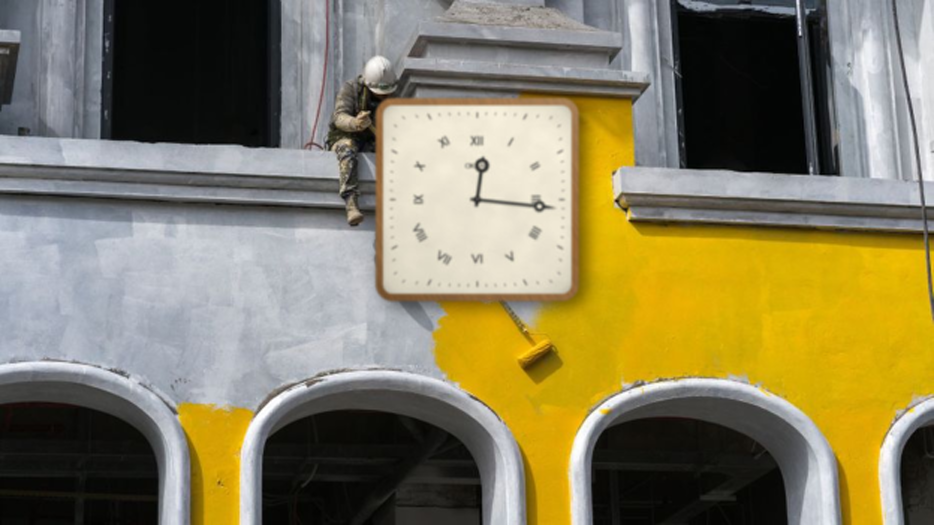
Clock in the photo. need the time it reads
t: 12:16
